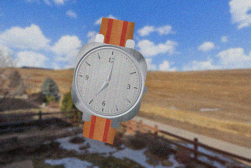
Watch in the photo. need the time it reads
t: 7:01
